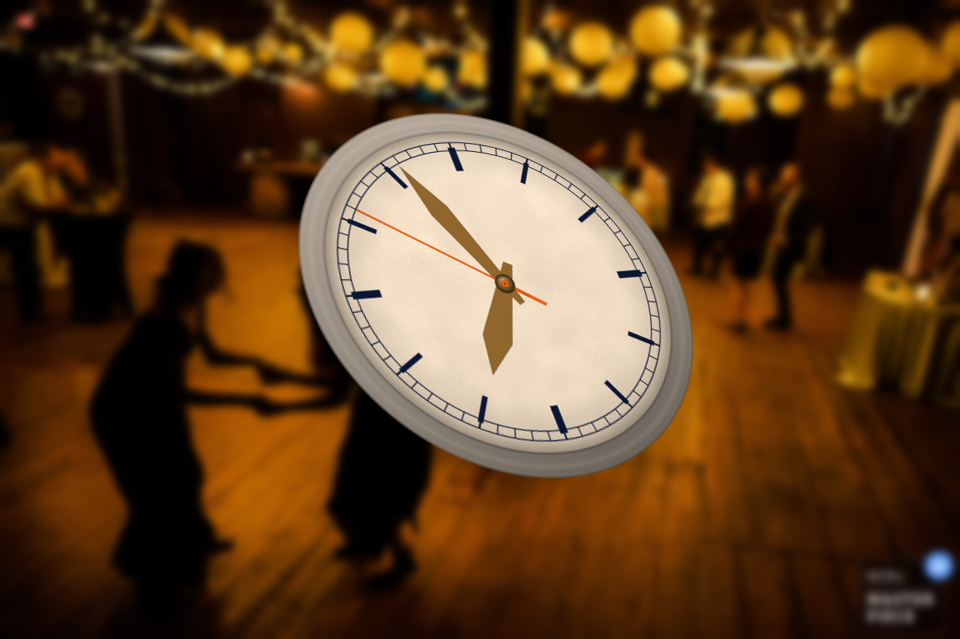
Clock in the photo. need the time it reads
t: 6:55:51
